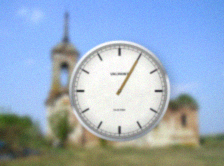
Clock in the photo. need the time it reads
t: 1:05
